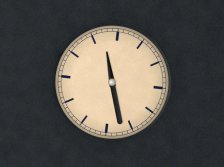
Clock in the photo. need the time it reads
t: 11:27
